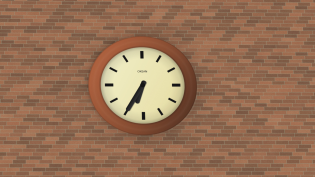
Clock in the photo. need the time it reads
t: 6:35
